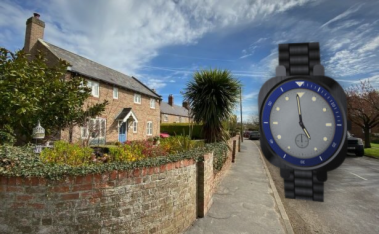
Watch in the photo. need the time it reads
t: 4:59
